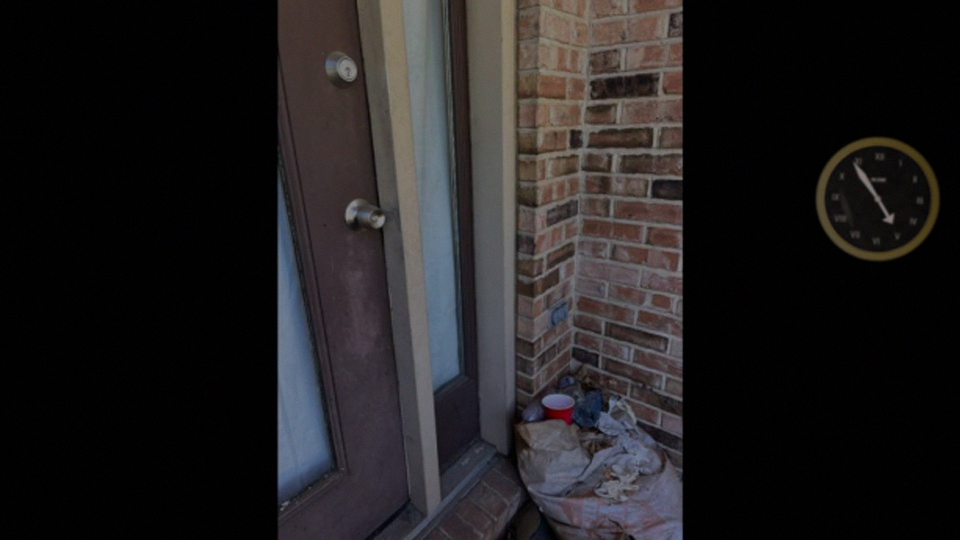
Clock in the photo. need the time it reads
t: 4:54
